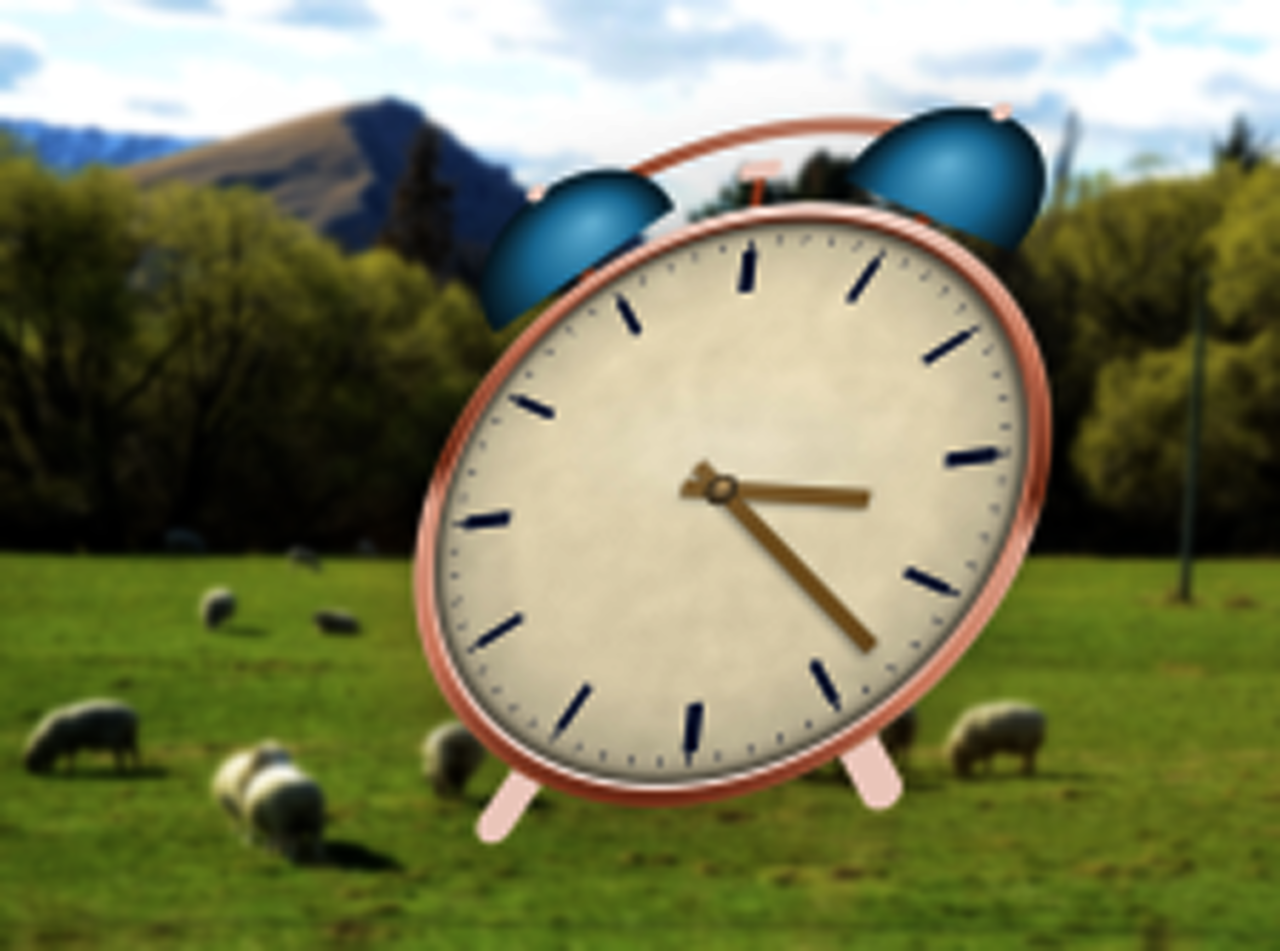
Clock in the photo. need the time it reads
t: 3:23
